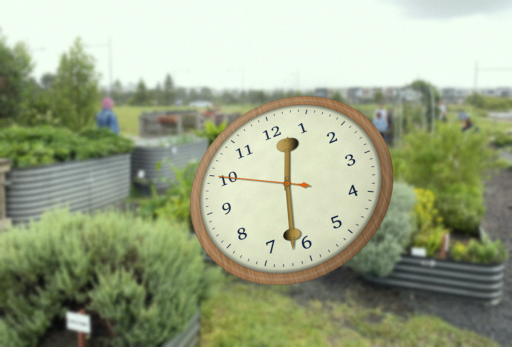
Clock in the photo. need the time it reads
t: 12:31:50
